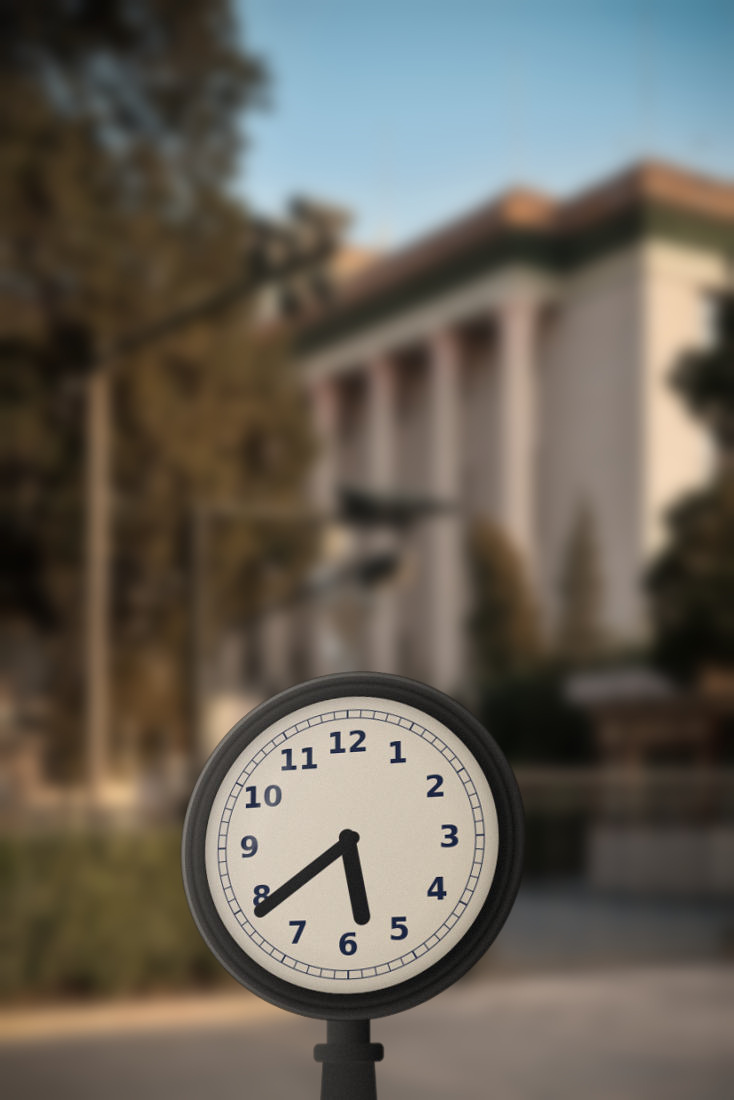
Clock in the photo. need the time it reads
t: 5:39
